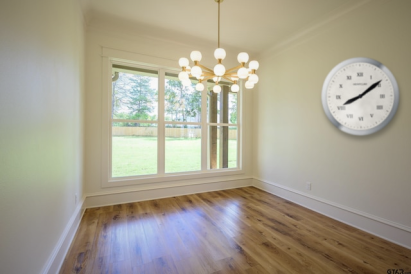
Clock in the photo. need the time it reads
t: 8:09
